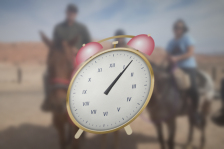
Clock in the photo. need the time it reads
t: 1:06
